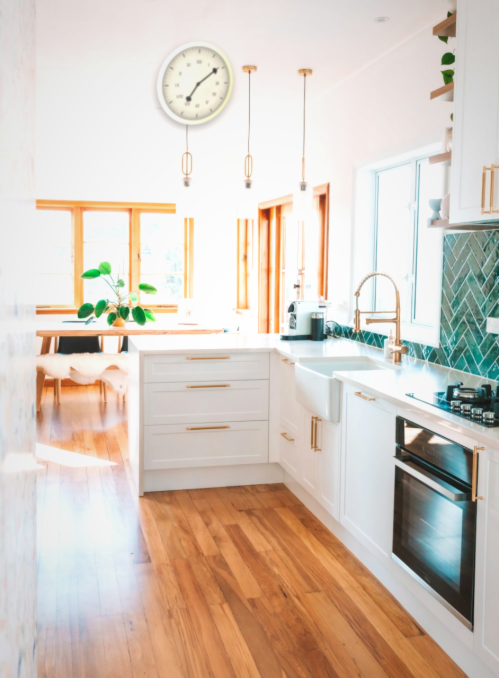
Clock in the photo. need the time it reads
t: 7:09
